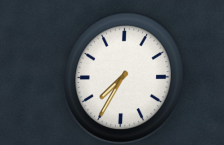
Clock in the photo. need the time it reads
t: 7:35
